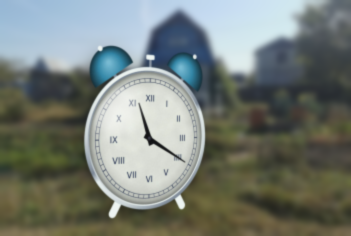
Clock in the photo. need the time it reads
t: 11:20
